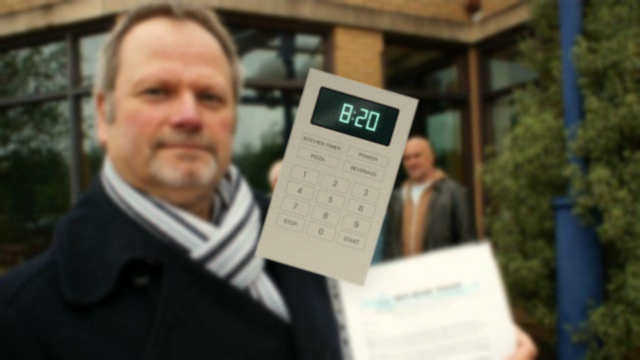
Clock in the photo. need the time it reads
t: 8:20
